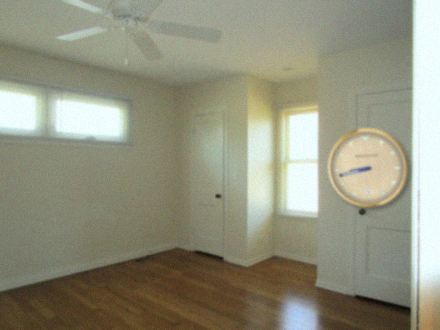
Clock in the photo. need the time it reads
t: 8:43
